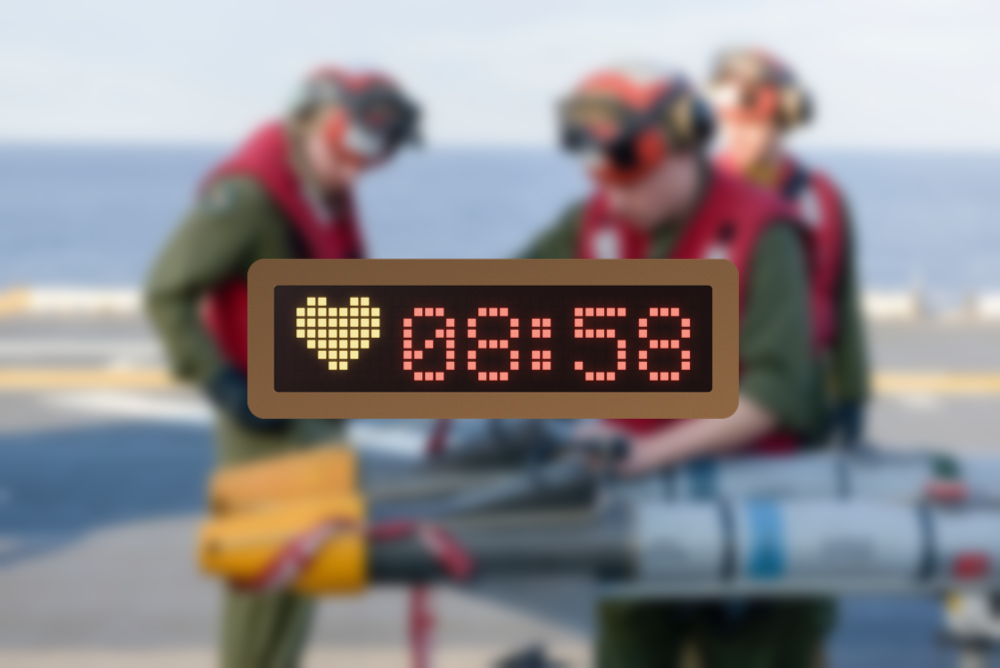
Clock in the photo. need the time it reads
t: 8:58
